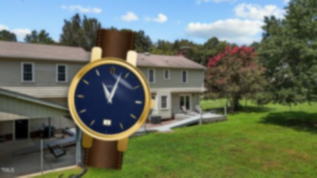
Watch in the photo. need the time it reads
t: 11:03
